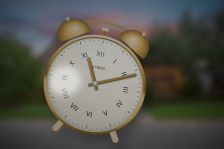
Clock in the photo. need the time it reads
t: 11:11
